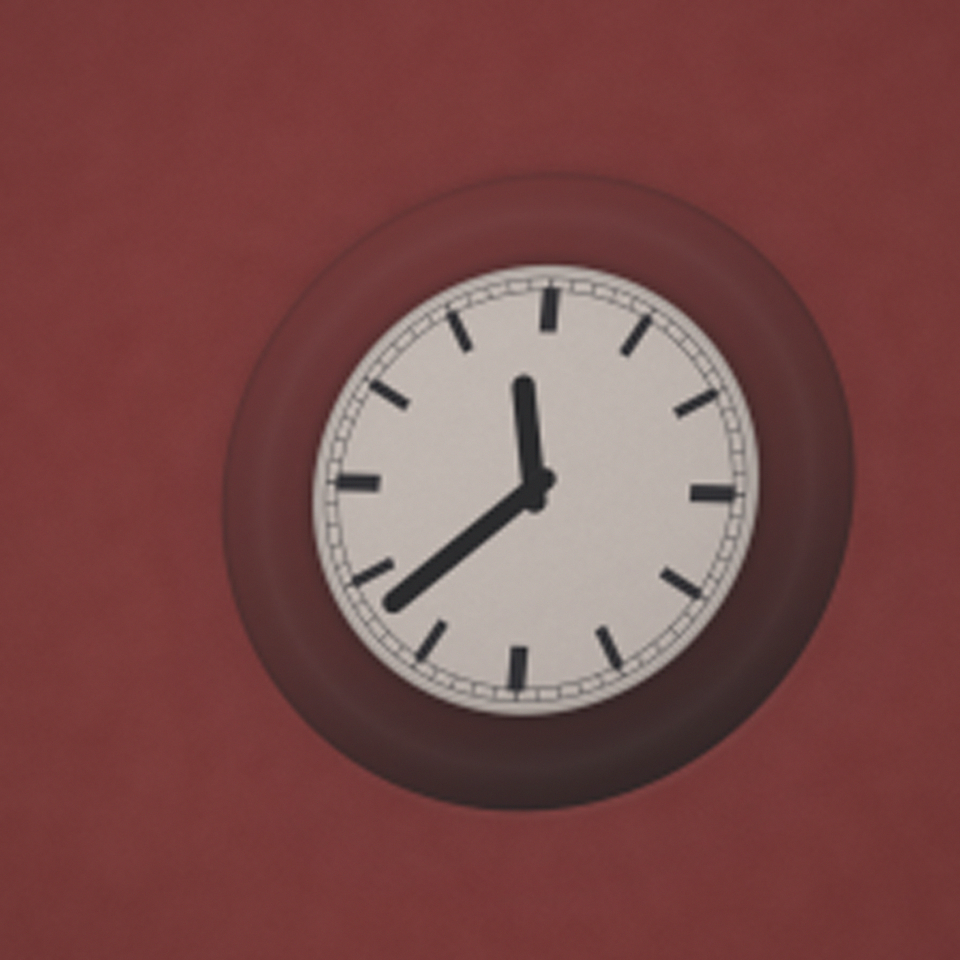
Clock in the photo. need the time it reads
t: 11:38
